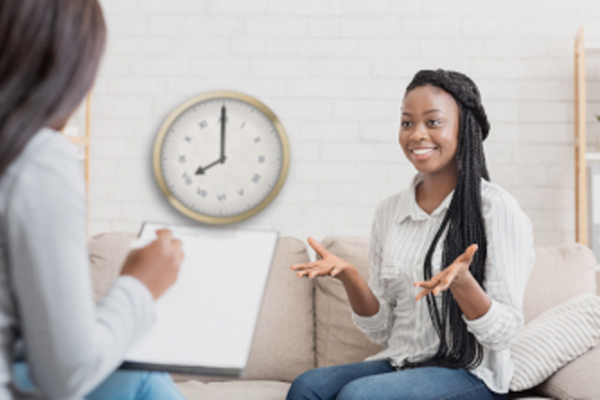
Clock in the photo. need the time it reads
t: 8:00
